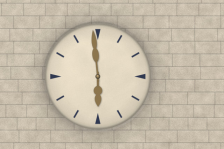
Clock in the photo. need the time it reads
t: 5:59
